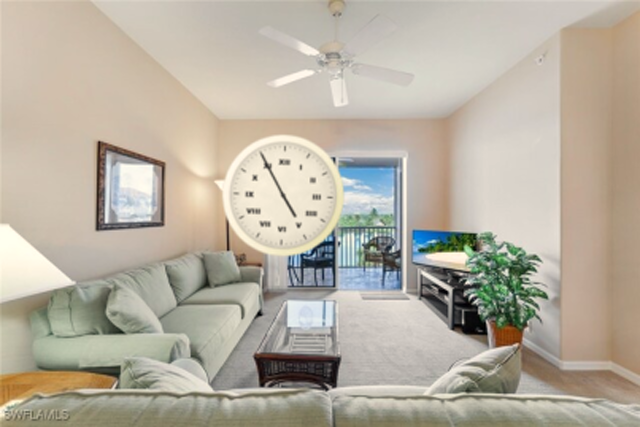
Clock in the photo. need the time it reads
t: 4:55
